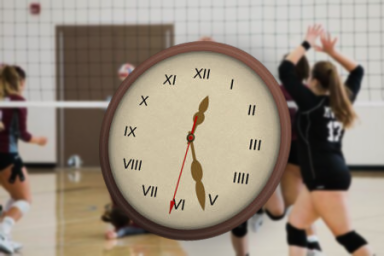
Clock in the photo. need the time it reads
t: 12:26:31
